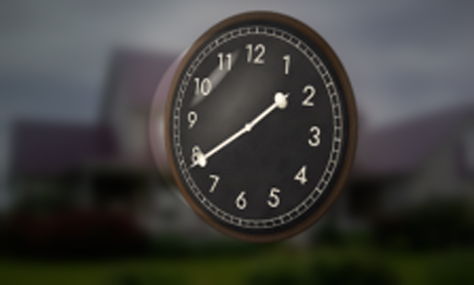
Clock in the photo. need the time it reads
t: 1:39
